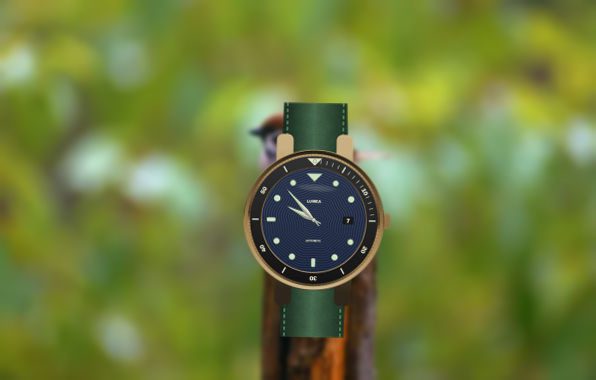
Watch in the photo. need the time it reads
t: 9:53
